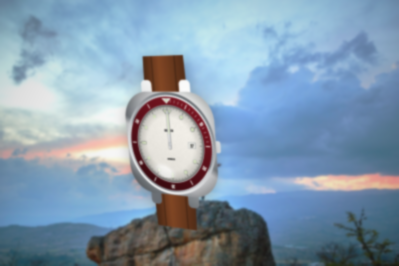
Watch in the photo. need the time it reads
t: 12:00
